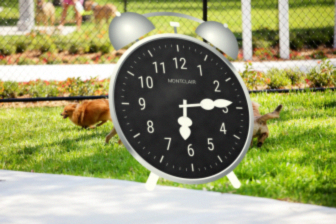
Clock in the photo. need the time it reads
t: 6:14
